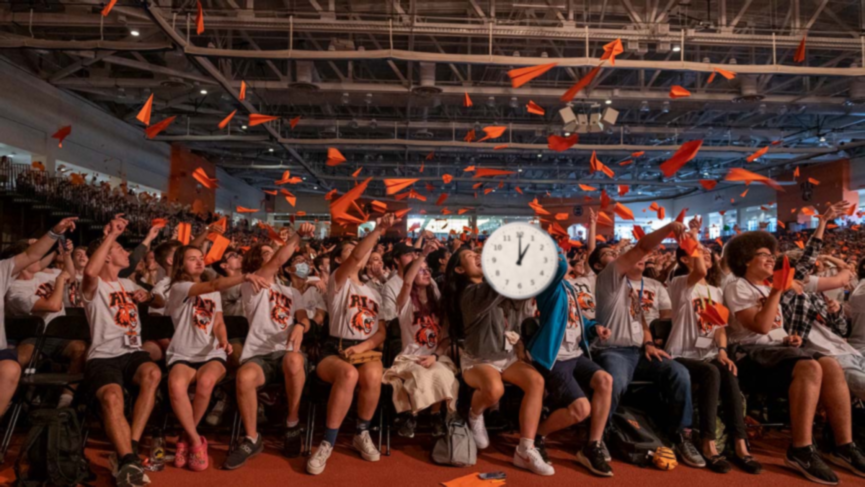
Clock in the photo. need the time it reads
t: 1:00
